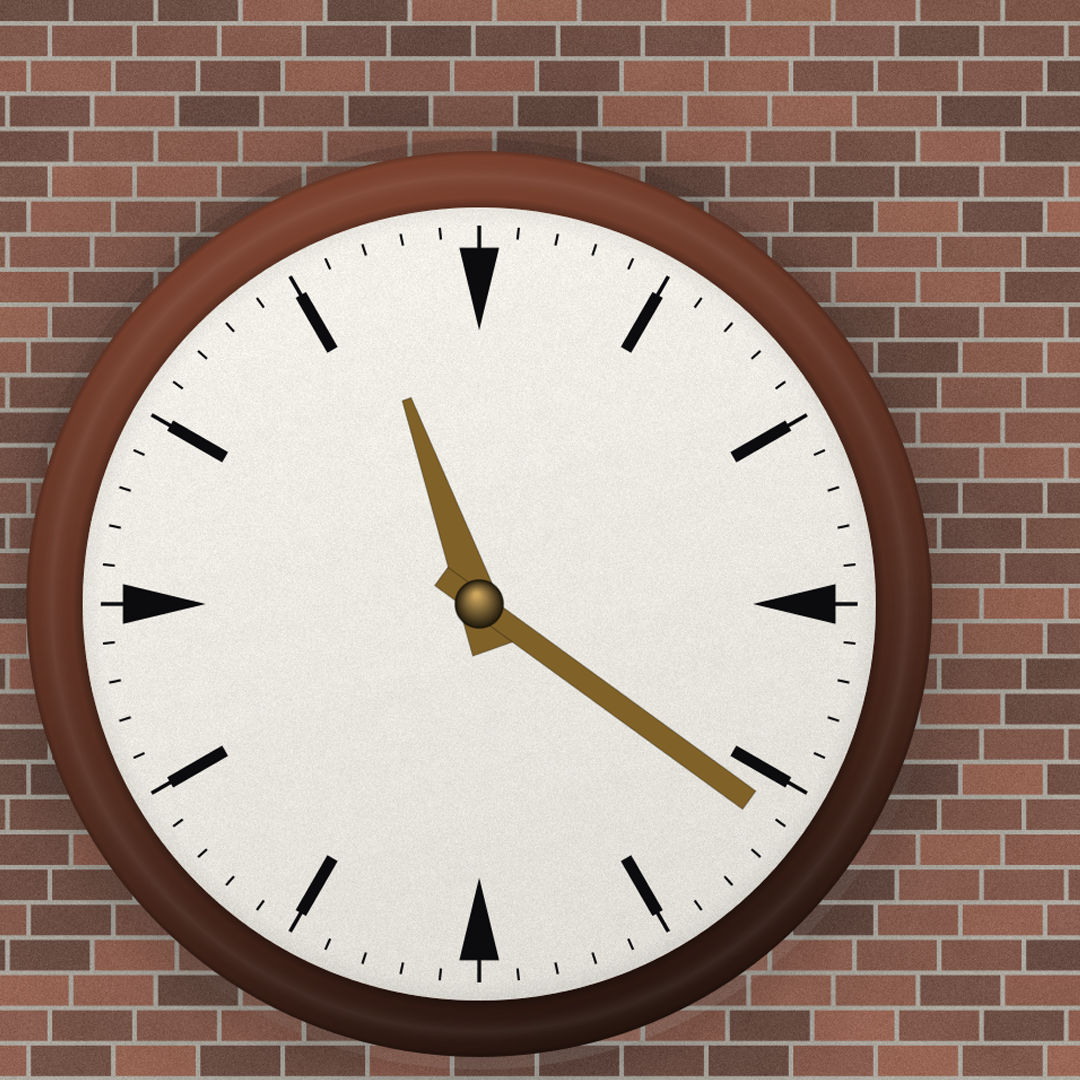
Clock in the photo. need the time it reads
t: 11:21
